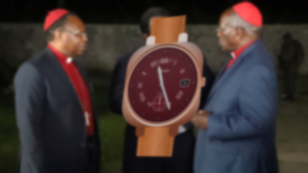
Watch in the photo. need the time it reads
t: 11:26
